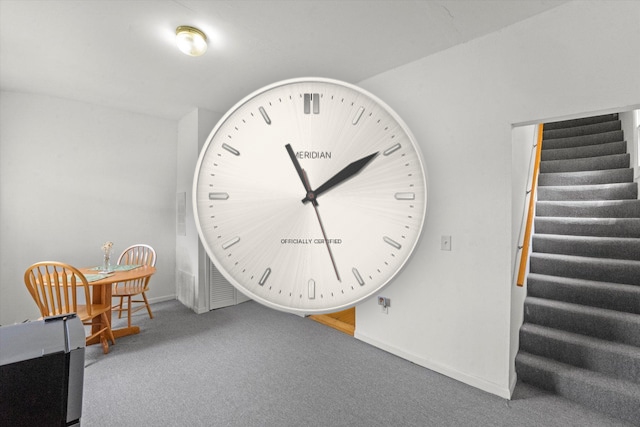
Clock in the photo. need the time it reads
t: 11:09:27
